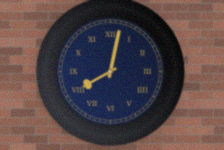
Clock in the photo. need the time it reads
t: 8:02
